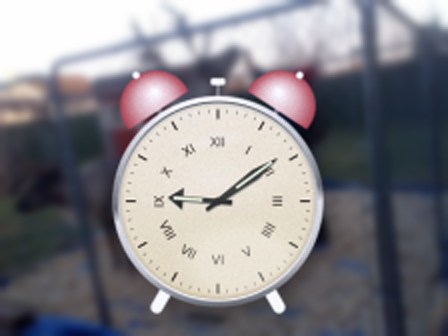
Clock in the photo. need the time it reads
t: 9:09
